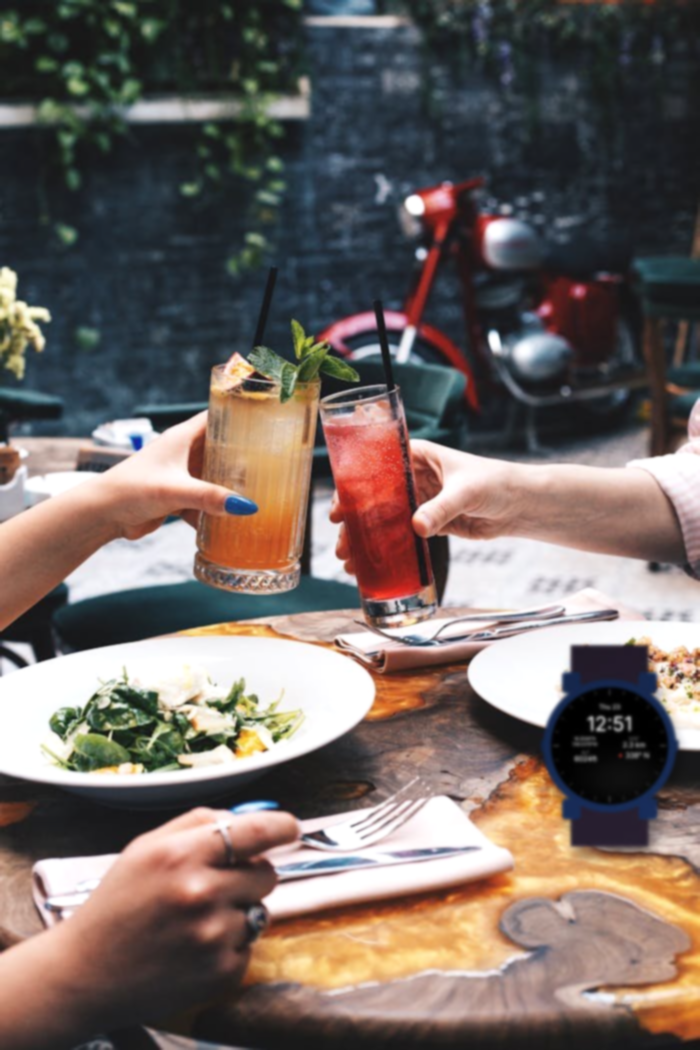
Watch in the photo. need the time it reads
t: 12:51
